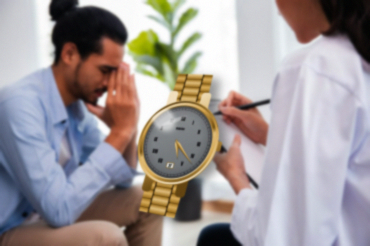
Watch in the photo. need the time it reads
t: 5:22
